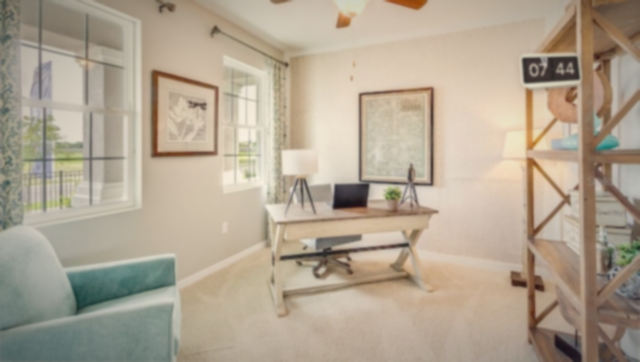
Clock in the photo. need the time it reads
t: 7:44
